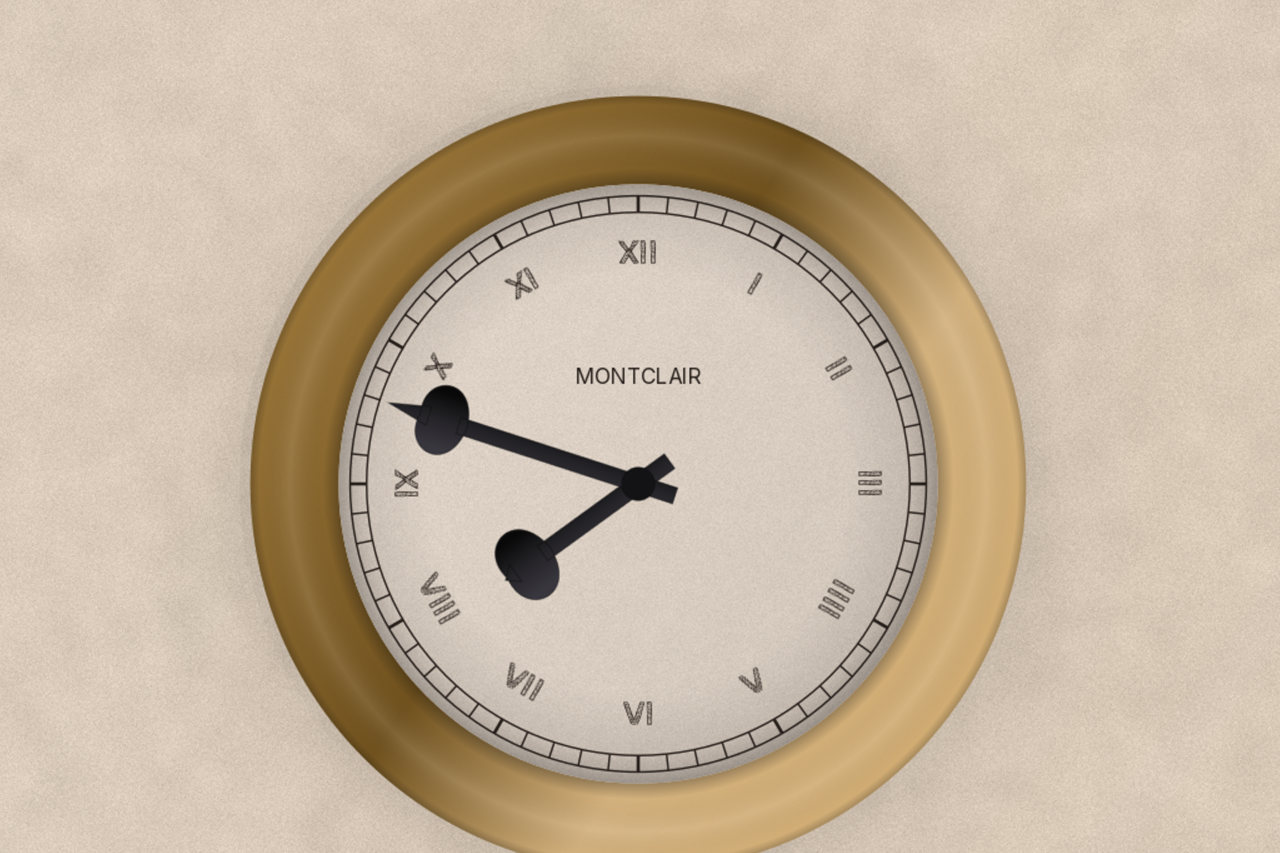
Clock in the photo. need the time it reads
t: 7:48
